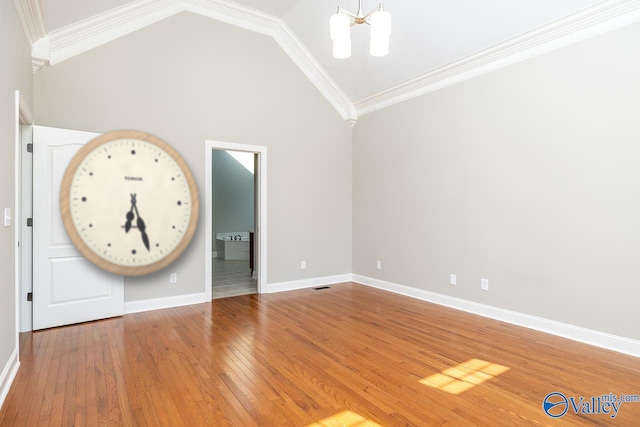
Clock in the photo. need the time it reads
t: 6:27
